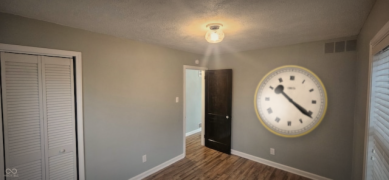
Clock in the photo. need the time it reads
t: 10:21
